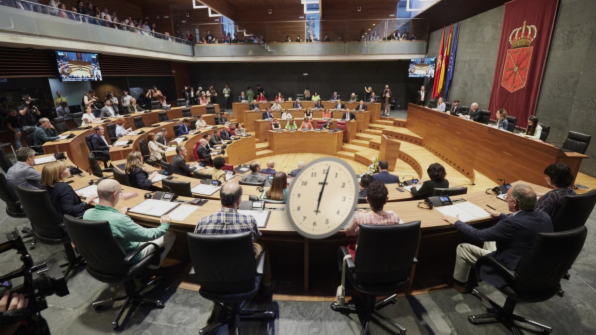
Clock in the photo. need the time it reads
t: 6:01
